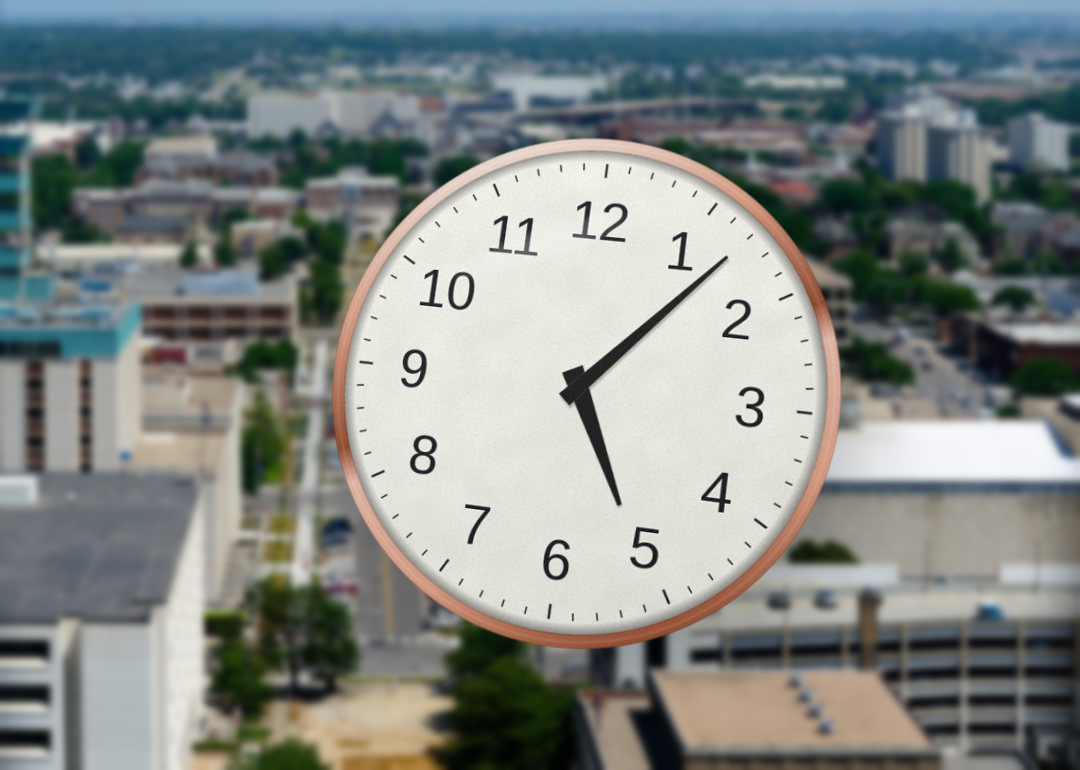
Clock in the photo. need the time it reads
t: 5:07
